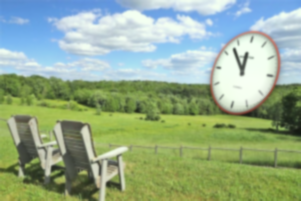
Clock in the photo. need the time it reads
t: 11:53
